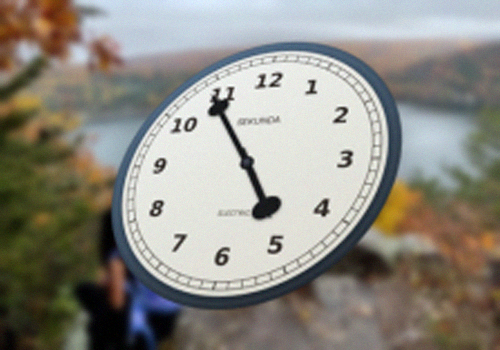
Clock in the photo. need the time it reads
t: 4:54
